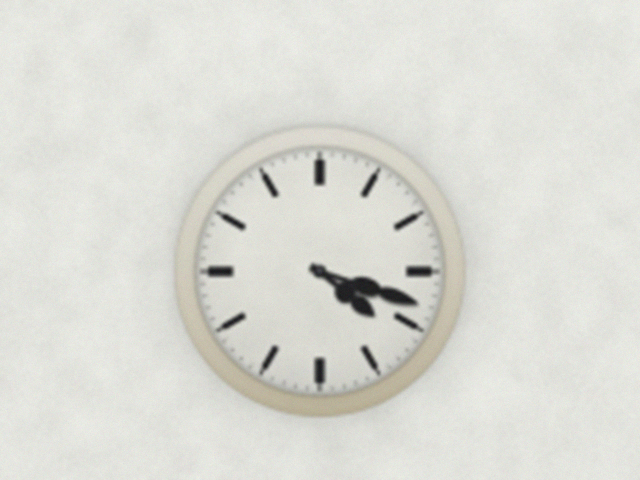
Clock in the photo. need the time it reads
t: 4:18
